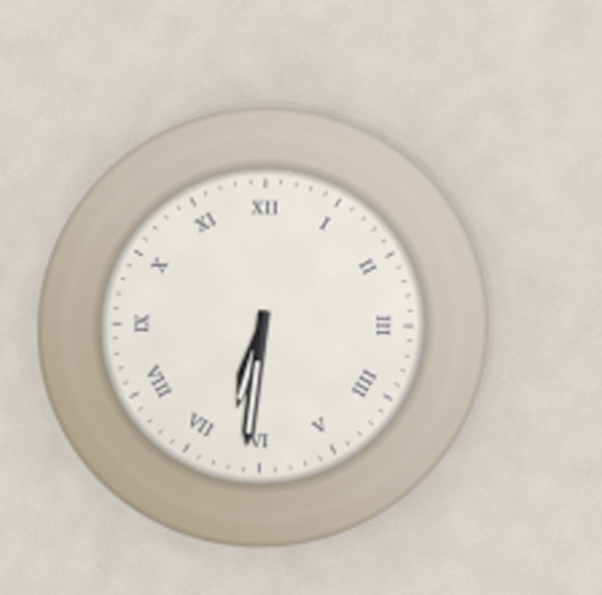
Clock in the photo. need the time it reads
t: 6:31
